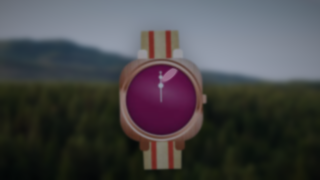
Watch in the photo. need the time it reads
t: 12:00
